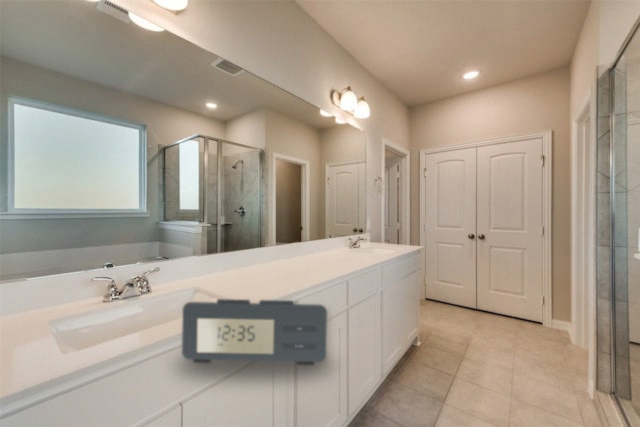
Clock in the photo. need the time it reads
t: 12:35
